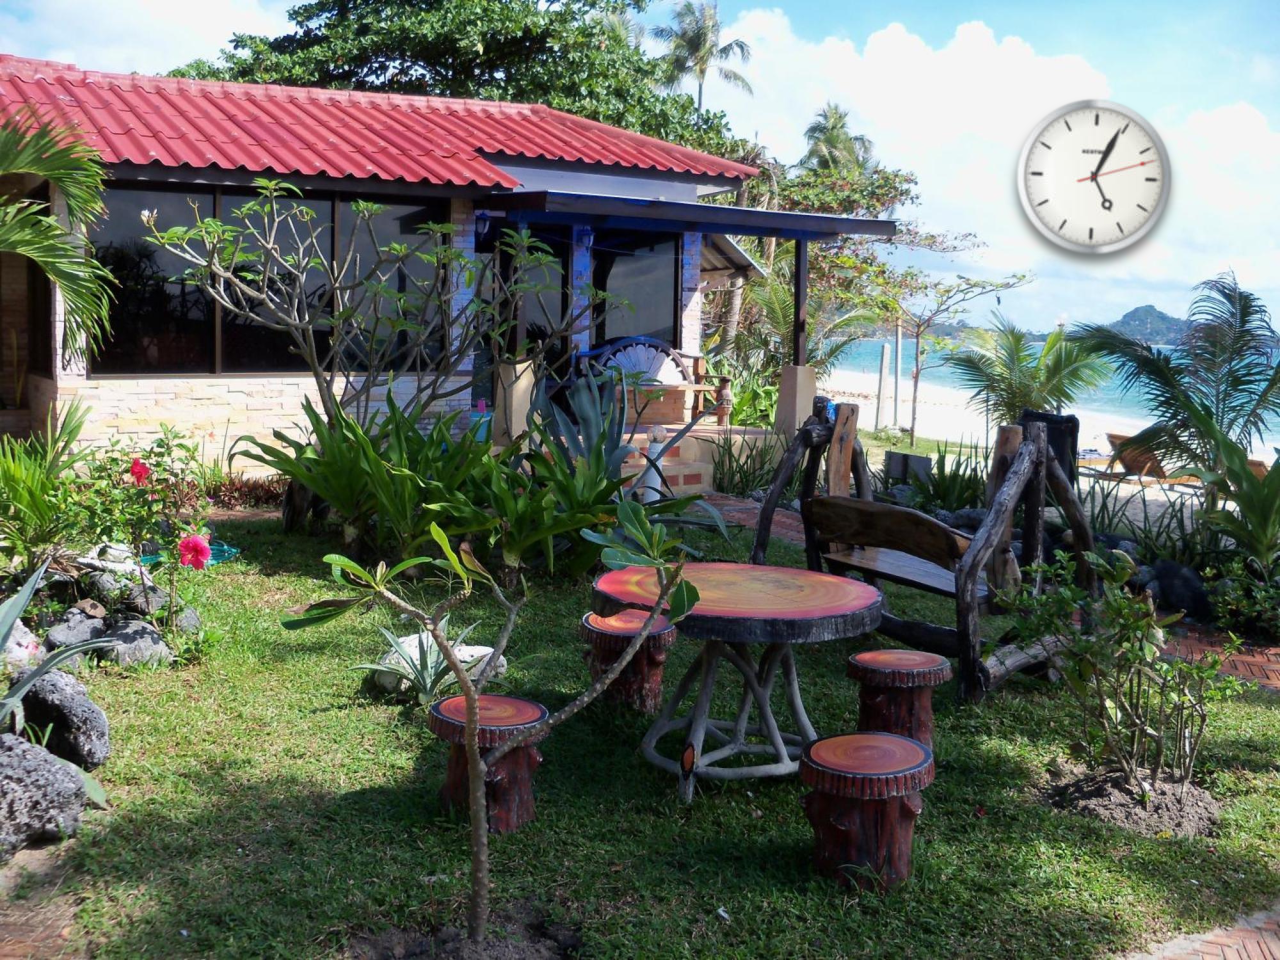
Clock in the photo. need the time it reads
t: 5:04:12
